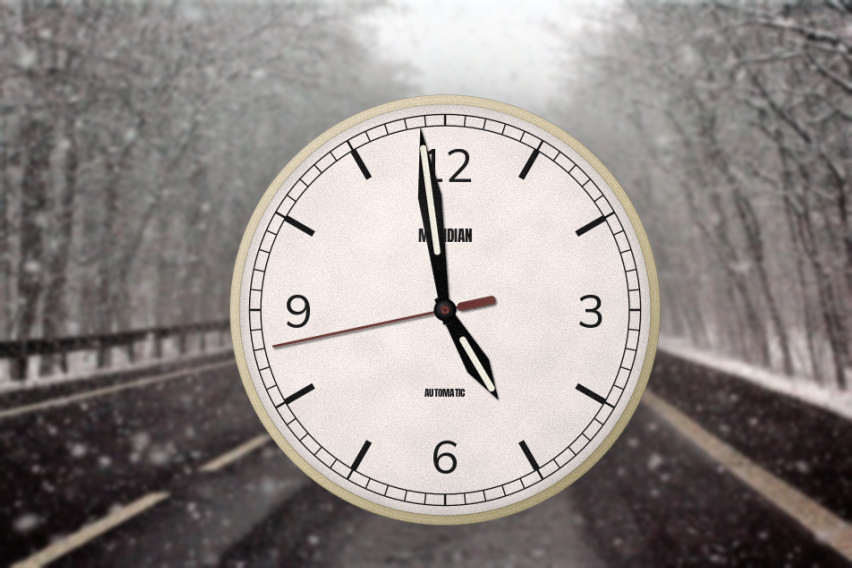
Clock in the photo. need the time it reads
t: 4:58:43
